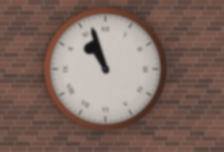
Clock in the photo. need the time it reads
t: 10:57
